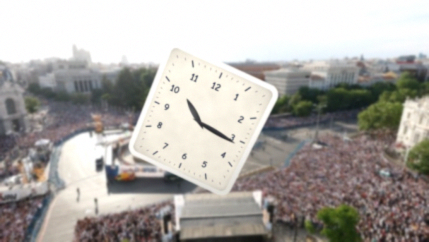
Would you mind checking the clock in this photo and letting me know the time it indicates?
10:16
